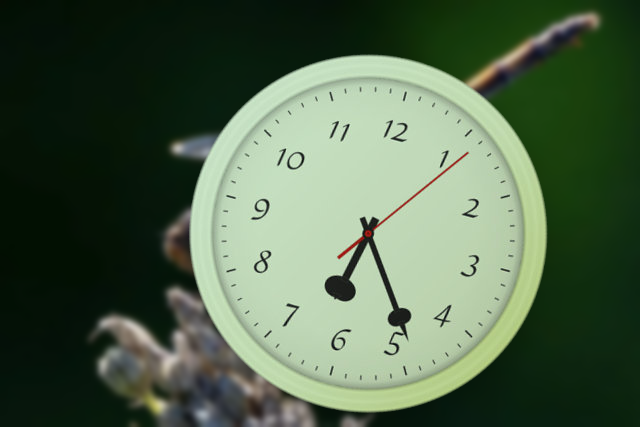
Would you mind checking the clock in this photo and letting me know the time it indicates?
6:24:06
